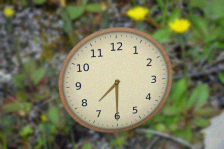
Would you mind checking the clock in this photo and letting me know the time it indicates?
7:30
